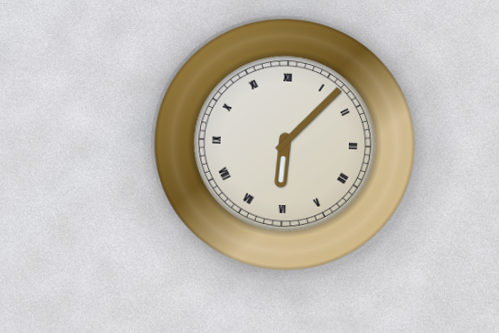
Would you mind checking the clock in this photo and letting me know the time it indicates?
6:07
